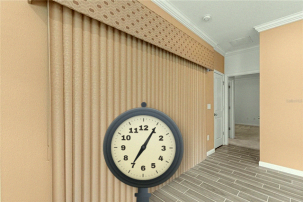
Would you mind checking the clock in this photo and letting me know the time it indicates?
7:05
